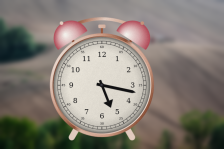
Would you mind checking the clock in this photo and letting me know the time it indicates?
5:17
